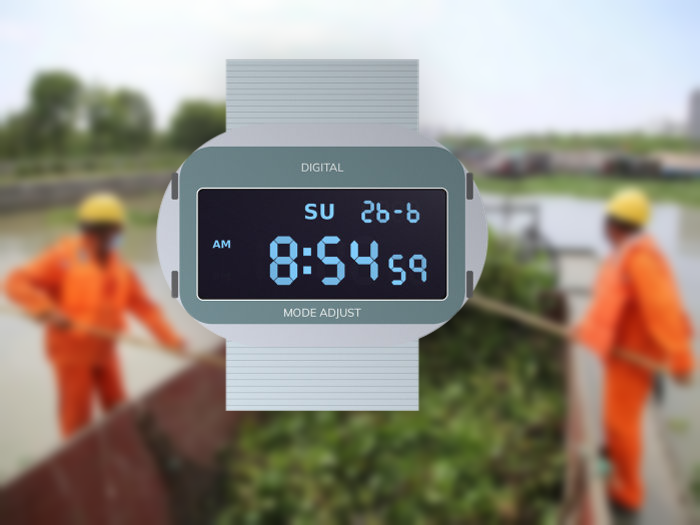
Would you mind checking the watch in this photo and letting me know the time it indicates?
8:54:59
